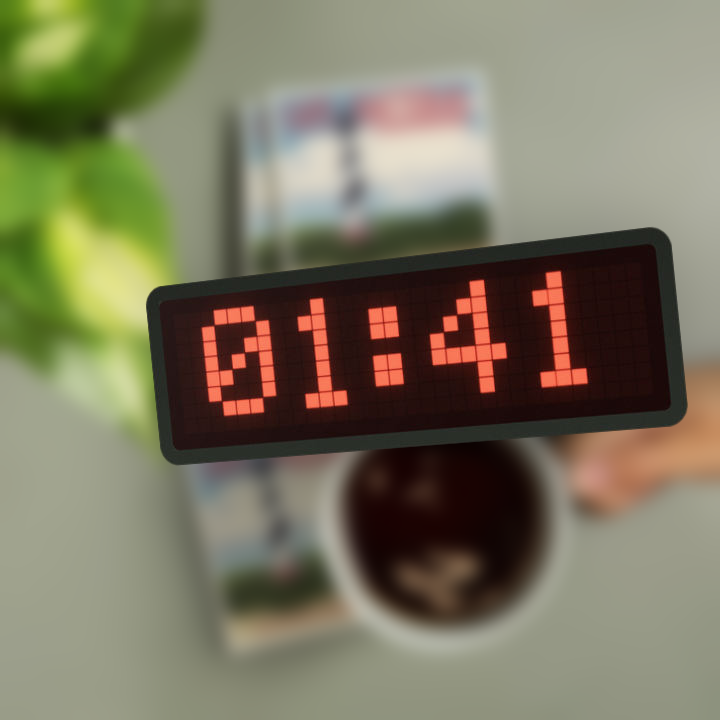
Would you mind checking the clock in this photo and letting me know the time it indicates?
1:41
